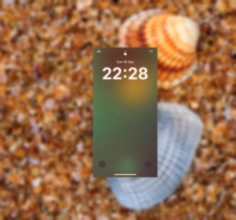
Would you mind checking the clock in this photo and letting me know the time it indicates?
22:28
